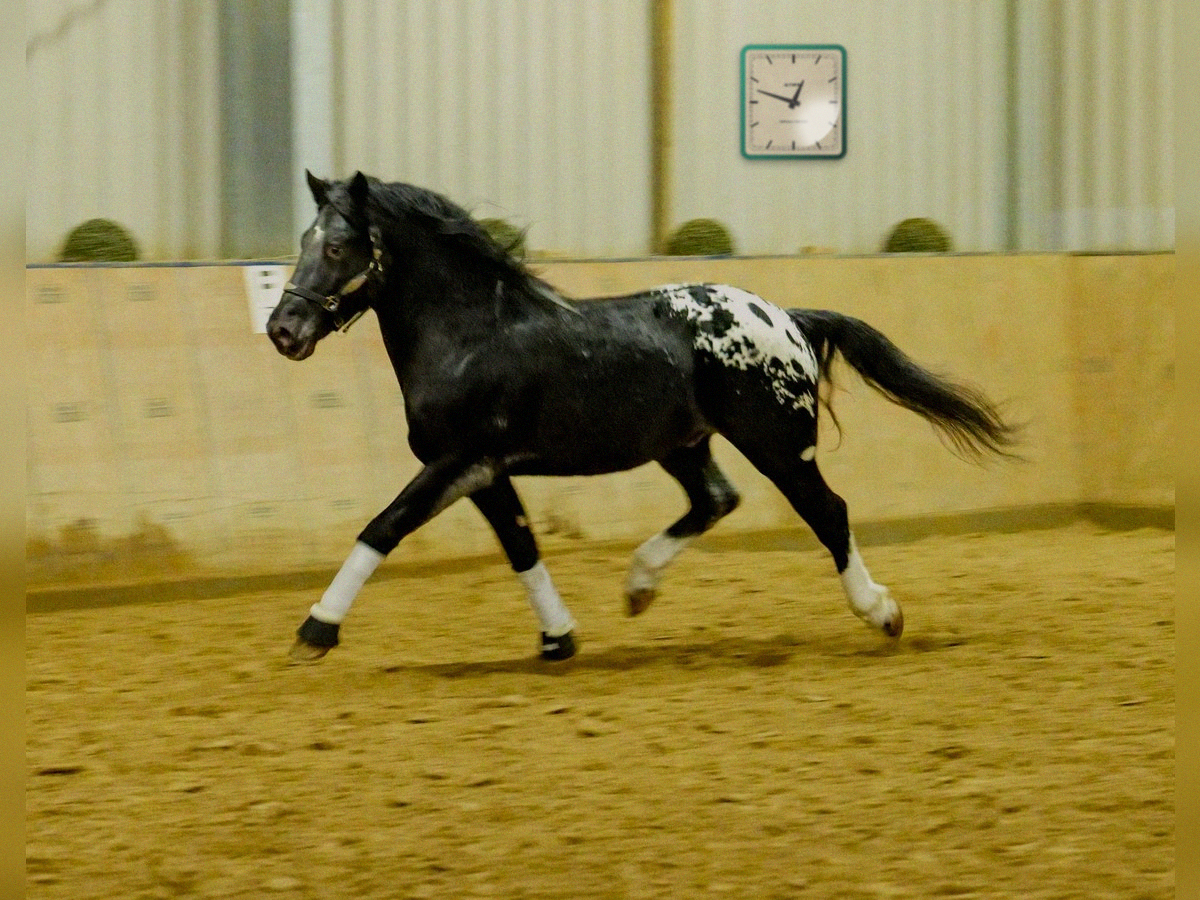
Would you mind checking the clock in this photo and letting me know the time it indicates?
12:48
